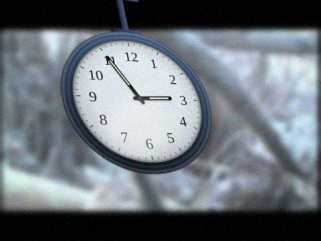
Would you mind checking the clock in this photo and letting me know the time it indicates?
2:55
